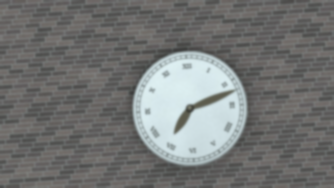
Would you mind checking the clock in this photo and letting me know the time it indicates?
7:12
